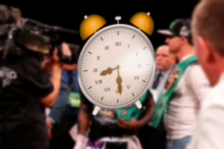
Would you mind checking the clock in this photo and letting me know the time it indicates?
8:29
